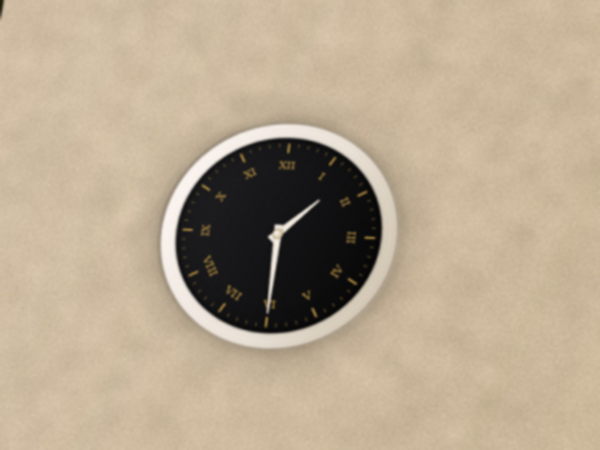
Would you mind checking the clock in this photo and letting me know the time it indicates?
1:30
